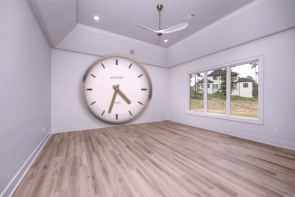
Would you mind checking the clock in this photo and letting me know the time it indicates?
4:33
